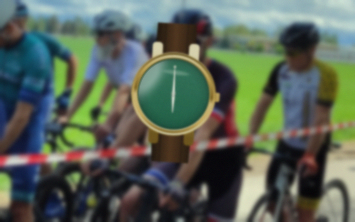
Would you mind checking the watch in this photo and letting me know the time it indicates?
6:00
